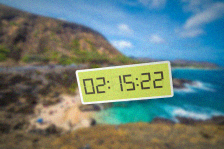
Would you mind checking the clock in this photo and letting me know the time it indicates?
2:15:22
